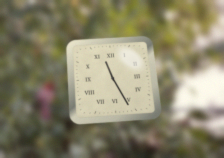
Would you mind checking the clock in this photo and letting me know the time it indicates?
11:26
